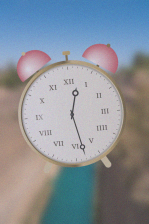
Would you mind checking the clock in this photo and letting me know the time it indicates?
12:28
